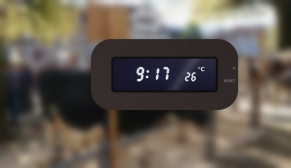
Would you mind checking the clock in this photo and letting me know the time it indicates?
9:17
